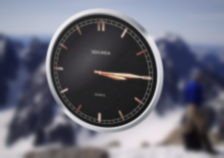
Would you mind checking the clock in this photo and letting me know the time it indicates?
3:15
